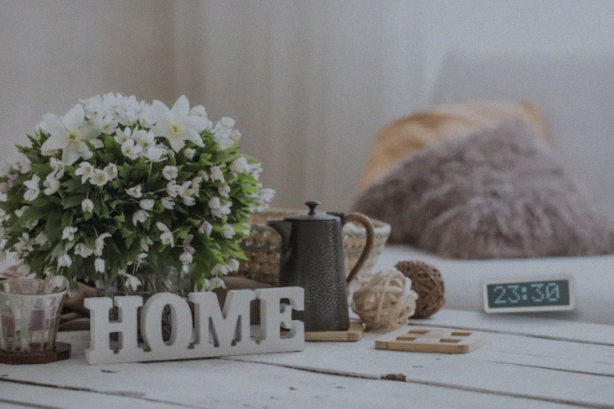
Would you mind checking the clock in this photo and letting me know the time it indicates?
23:30
